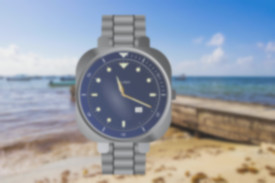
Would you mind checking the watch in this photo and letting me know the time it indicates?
11:19
